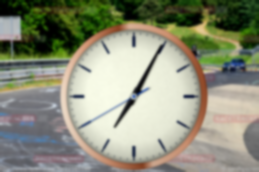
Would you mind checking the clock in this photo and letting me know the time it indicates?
7:04:40
